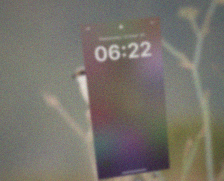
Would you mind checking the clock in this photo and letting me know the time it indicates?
6:22
